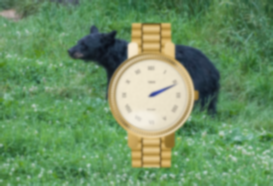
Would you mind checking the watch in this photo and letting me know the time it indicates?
2:11
